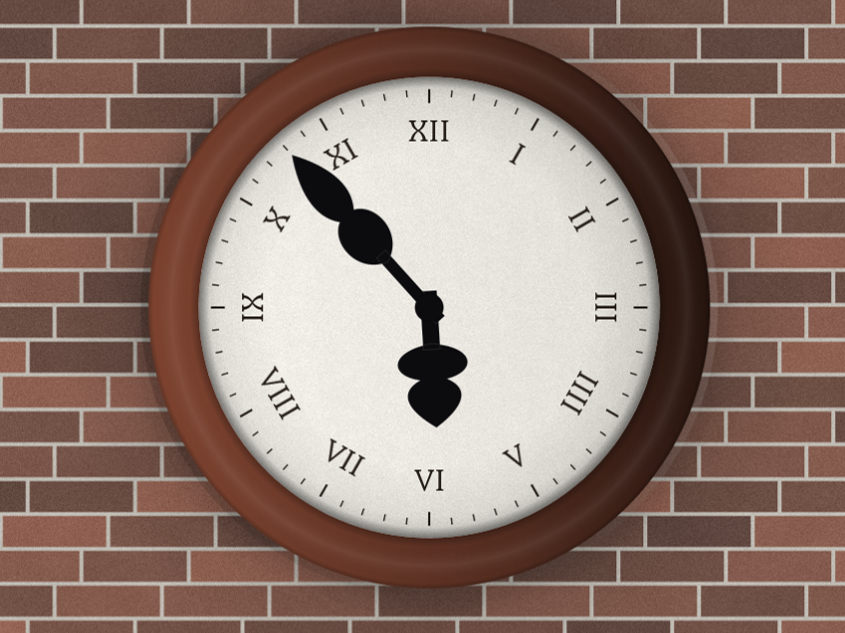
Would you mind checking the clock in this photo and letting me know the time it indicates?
5:53
